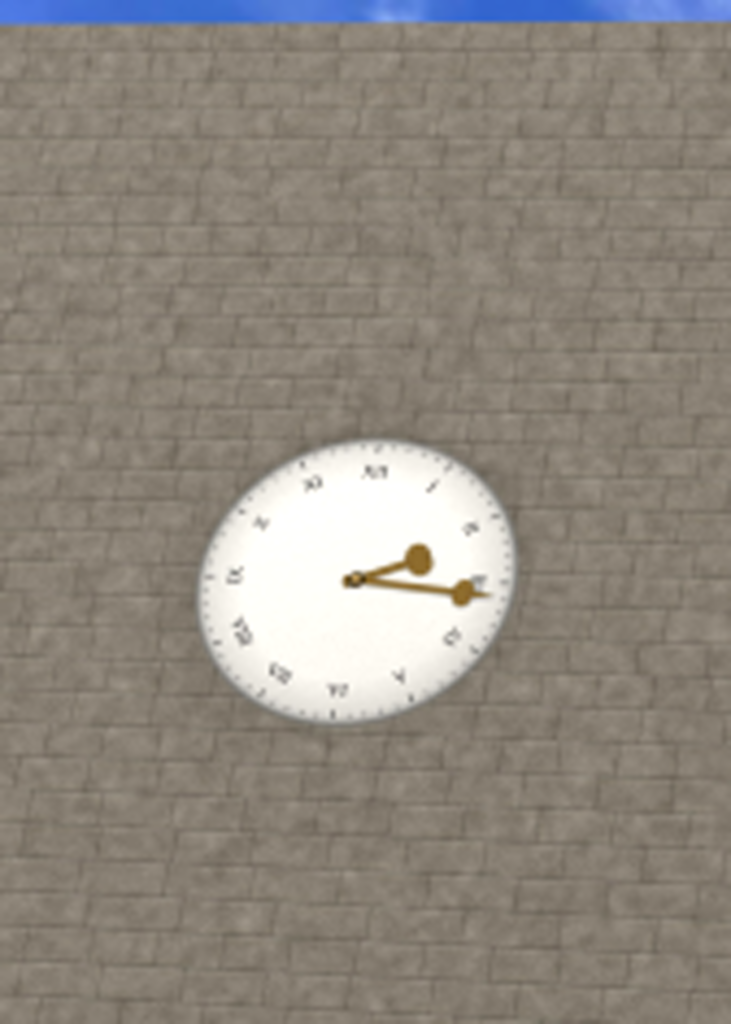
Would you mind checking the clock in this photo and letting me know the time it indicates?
2:16
